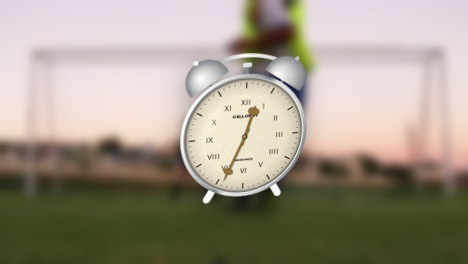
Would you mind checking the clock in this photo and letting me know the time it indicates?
12:34
